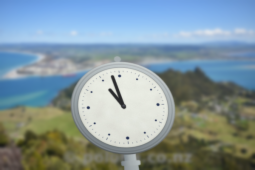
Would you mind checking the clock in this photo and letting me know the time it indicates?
10:58
